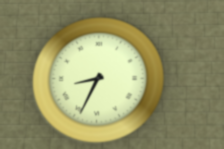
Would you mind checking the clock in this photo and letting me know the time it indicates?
8:34
